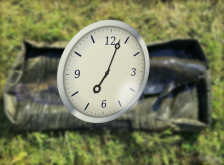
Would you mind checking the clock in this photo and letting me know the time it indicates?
7:03
